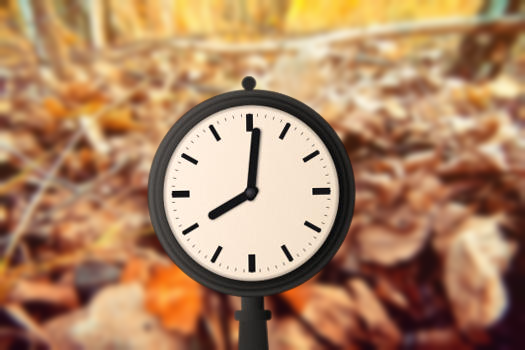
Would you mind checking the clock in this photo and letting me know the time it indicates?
8:01
